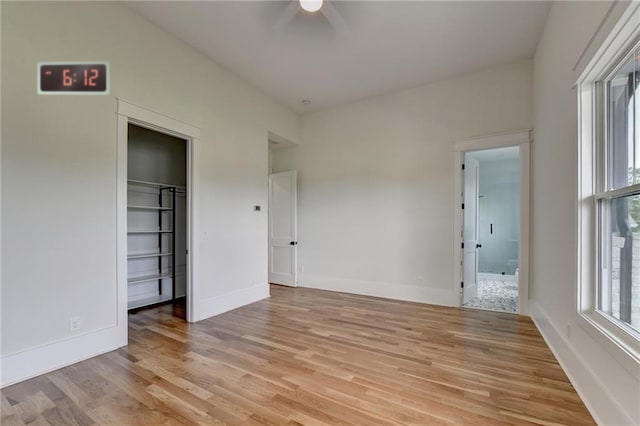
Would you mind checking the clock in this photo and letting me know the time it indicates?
6:12
